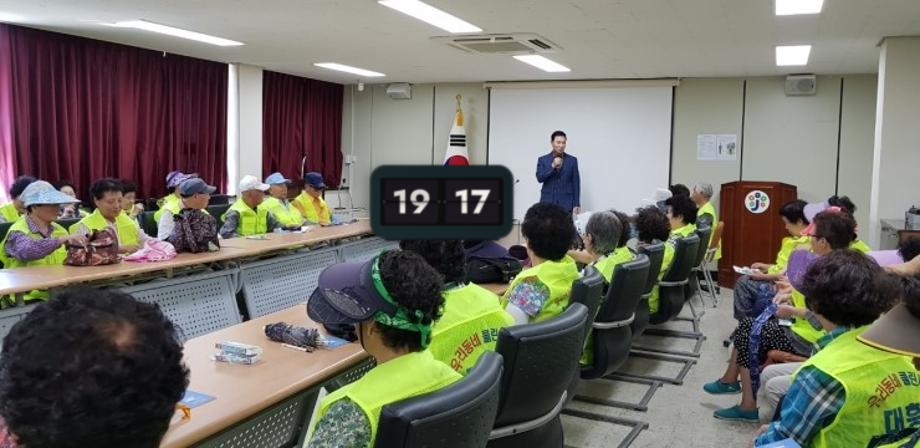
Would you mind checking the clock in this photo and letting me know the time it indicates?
19:17
